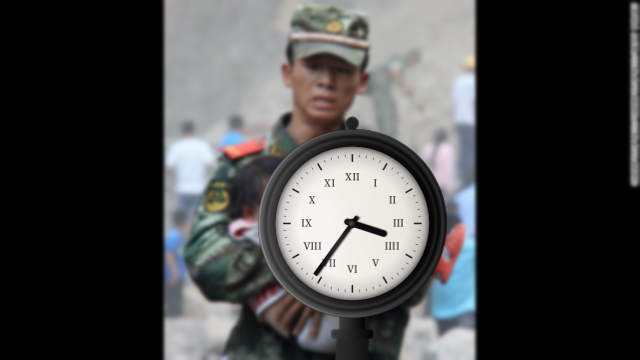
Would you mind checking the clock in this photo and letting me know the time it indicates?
3:36
